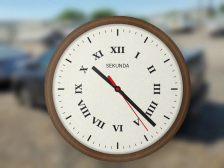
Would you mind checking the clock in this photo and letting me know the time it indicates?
10:22:24
